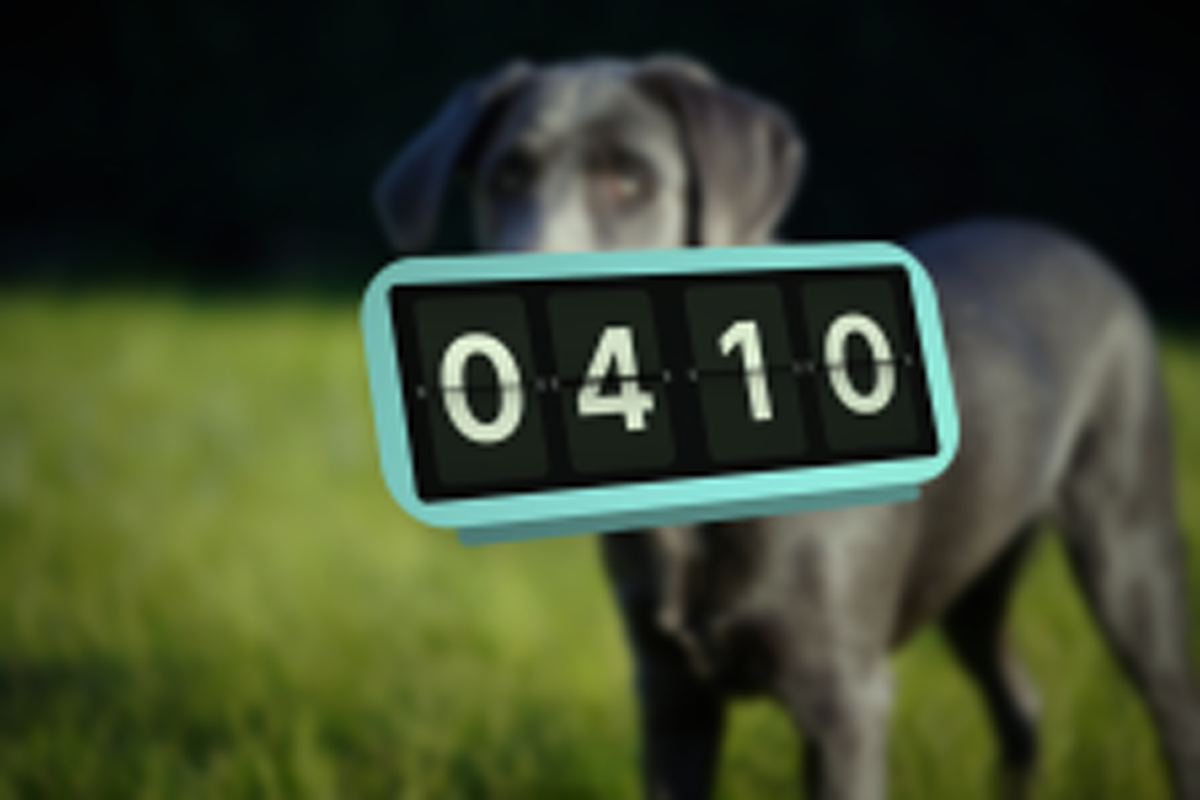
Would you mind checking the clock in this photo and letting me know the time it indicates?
4:10
